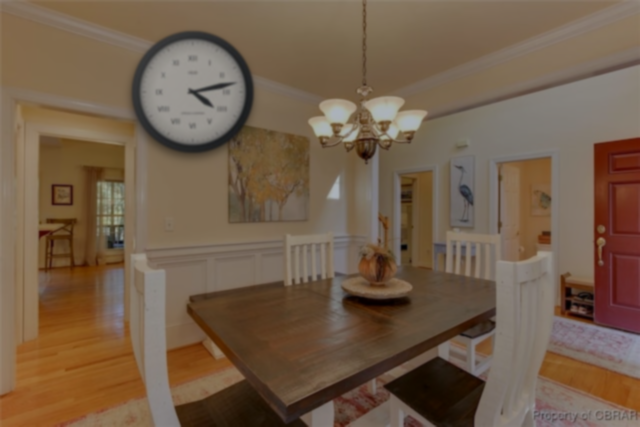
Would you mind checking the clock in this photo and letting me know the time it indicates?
4:13
